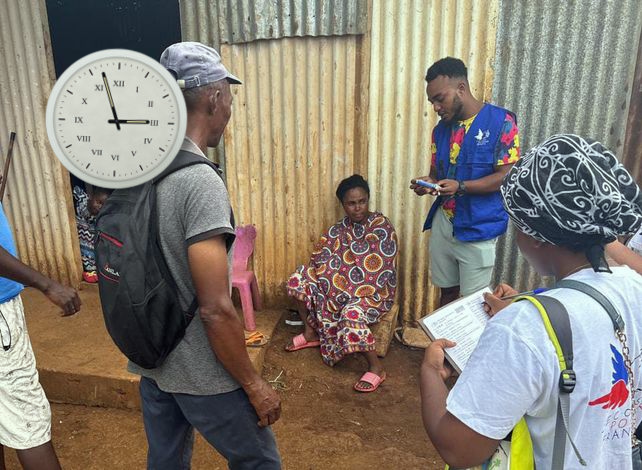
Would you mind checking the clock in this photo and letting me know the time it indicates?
2:57
